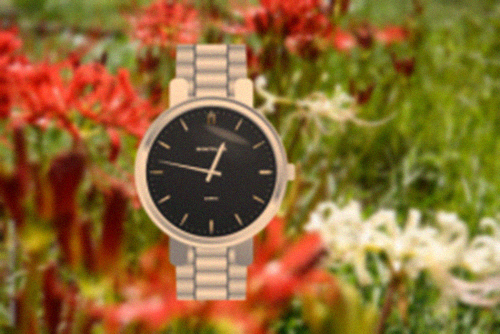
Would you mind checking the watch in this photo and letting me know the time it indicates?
12:47
